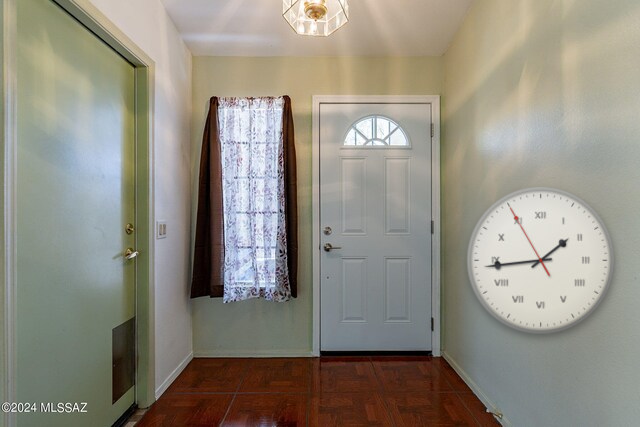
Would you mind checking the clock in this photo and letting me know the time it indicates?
1:43:55
